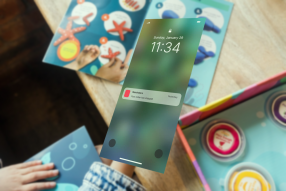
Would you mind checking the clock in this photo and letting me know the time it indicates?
11:34
